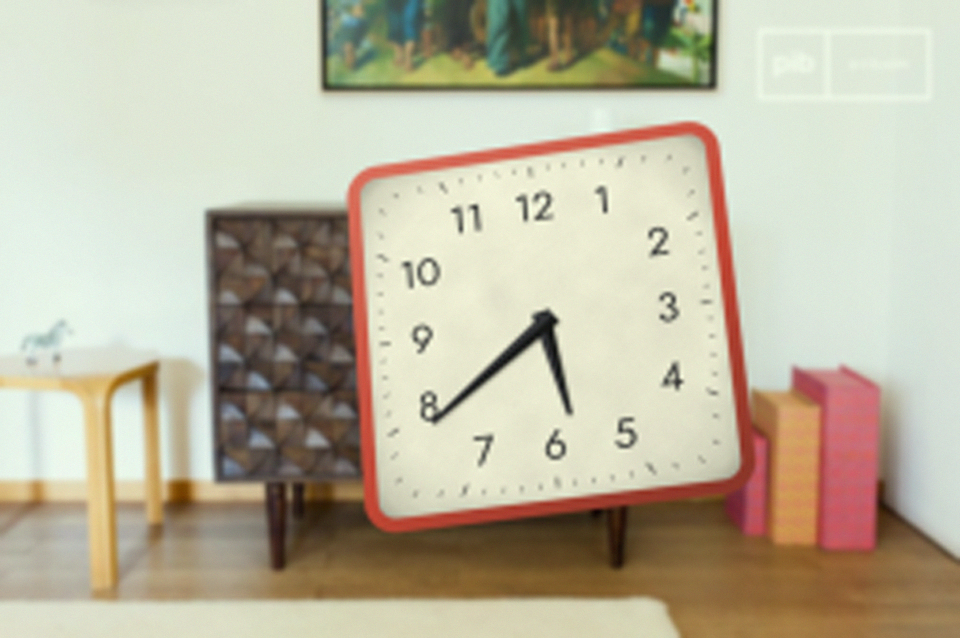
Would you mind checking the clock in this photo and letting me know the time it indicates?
5:39
